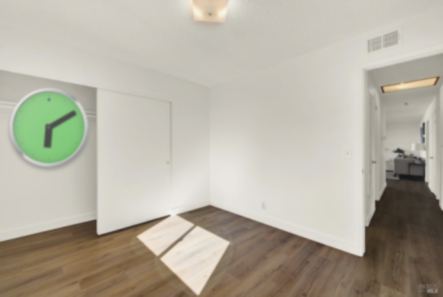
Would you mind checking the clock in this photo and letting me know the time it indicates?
6:10
